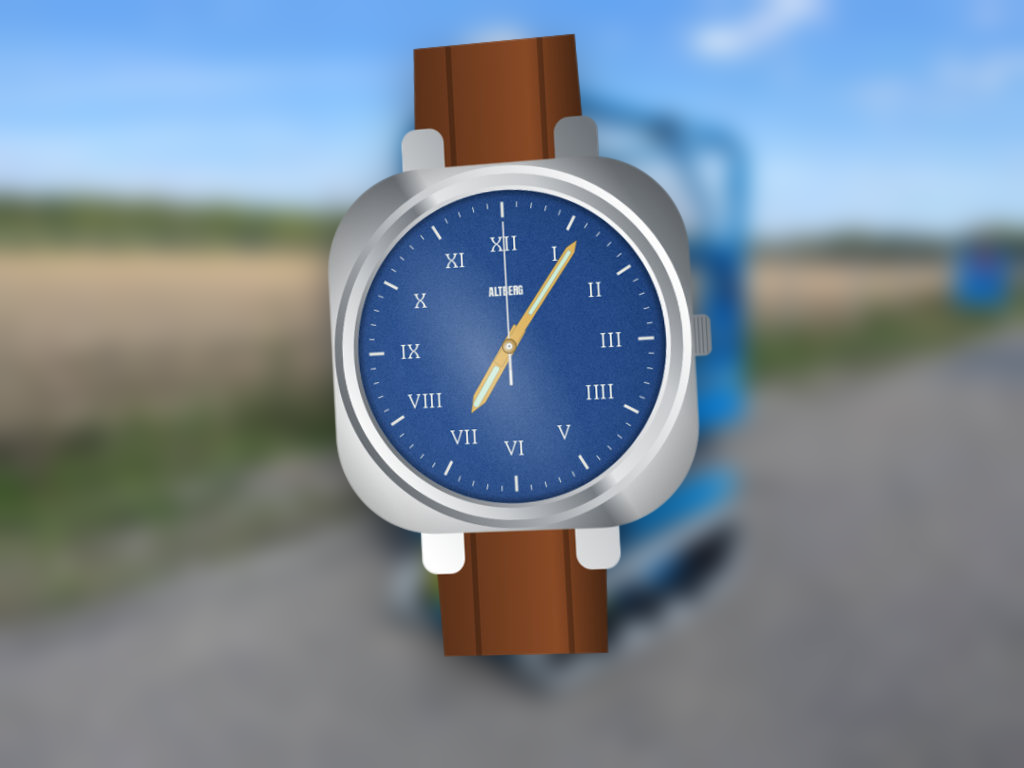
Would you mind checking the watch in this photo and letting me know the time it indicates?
7:06:00
